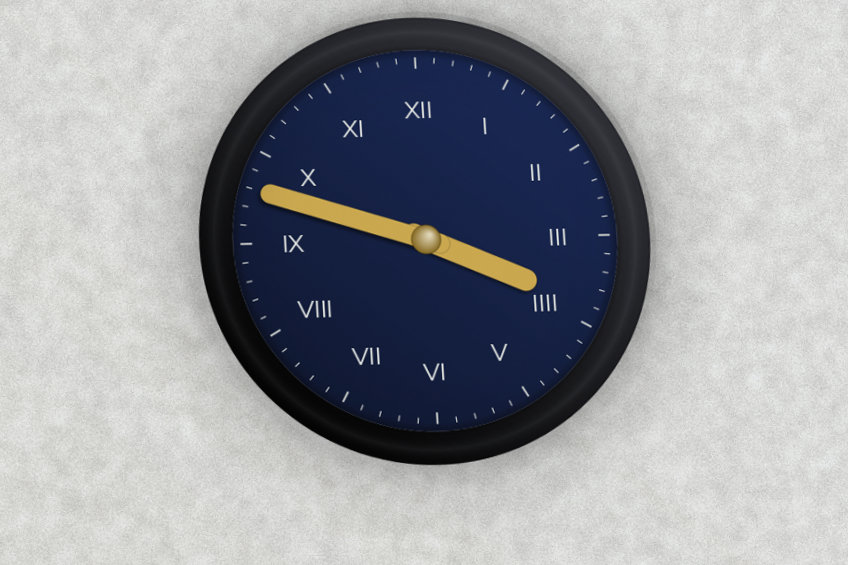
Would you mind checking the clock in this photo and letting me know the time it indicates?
3:48
